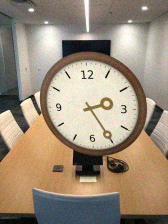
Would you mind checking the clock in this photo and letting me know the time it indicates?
2:25
